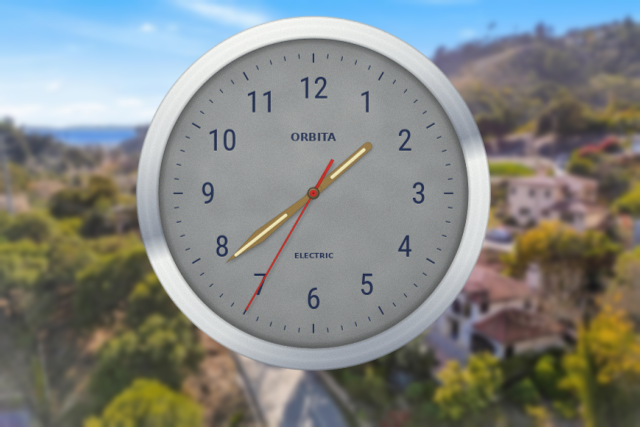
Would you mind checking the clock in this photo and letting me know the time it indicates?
1:38:35
